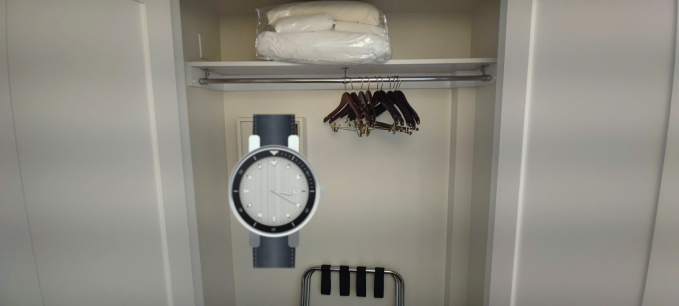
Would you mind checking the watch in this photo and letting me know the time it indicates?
3:20
